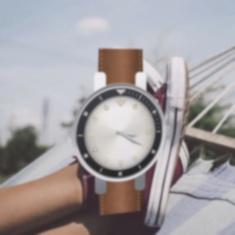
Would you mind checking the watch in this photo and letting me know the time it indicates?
3:20
